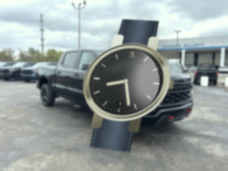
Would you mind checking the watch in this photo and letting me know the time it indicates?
8:27
